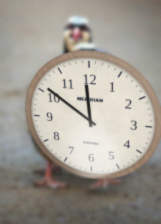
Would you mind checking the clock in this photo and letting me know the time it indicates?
11:51
